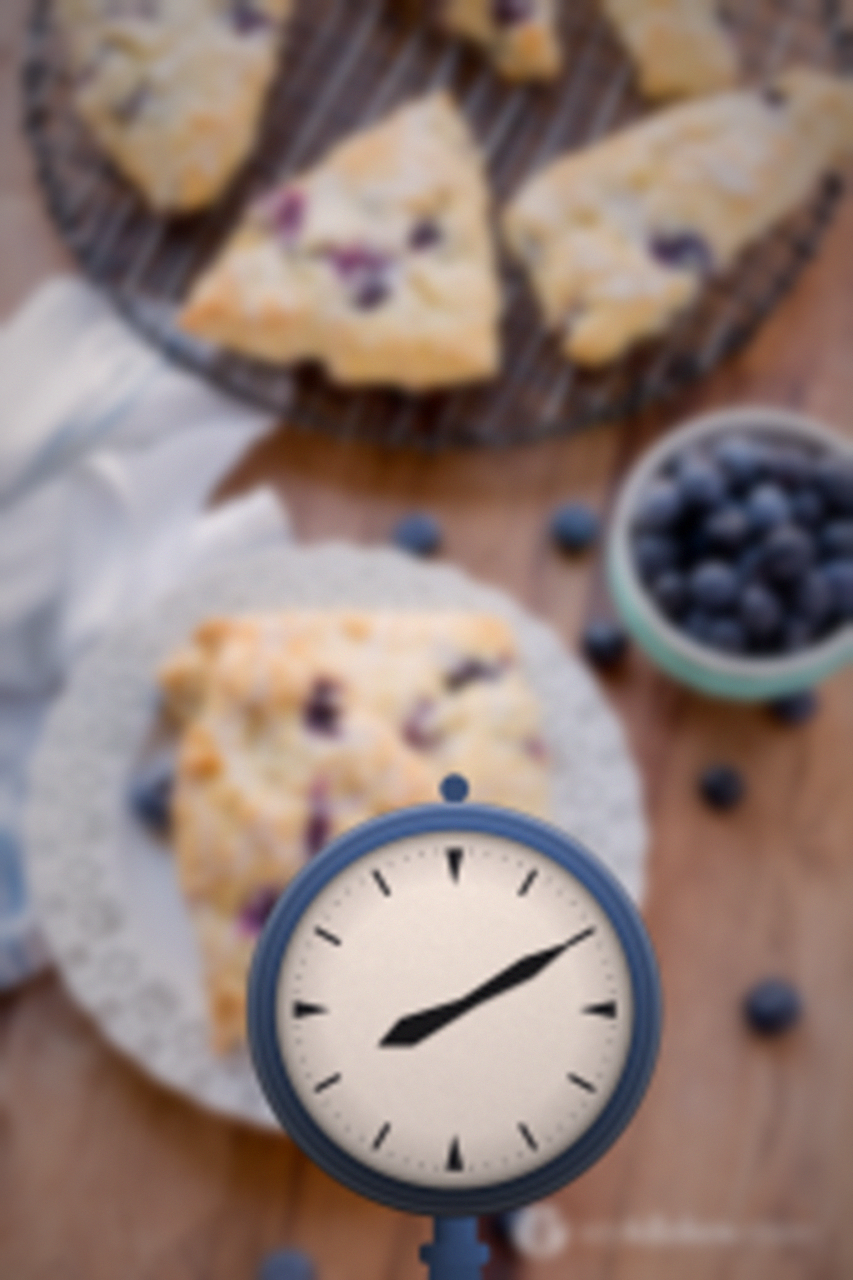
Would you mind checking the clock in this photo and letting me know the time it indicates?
8:10
